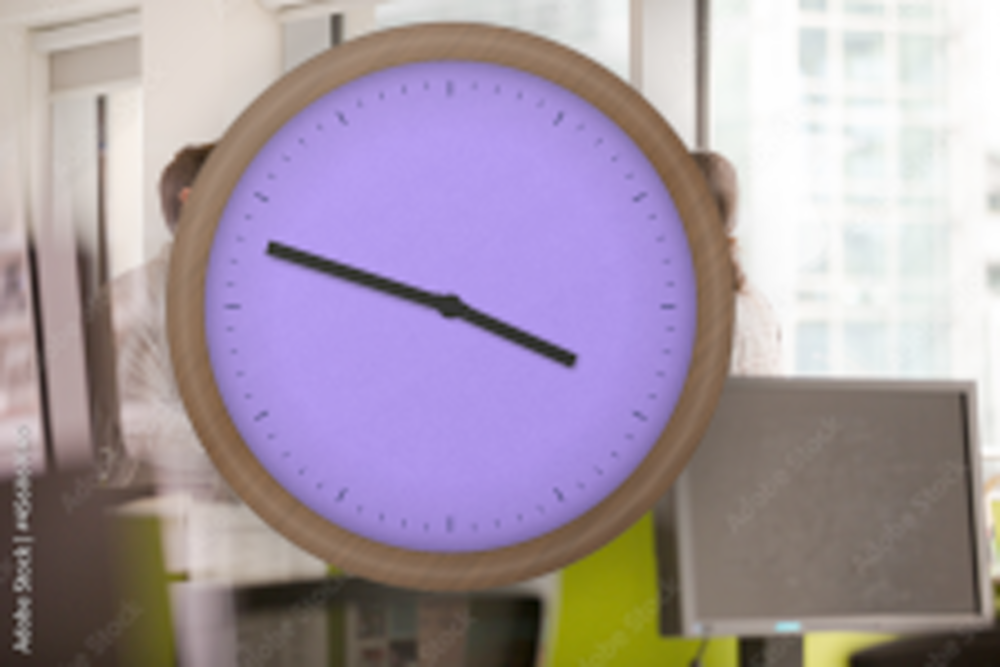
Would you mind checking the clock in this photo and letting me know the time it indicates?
3:48
